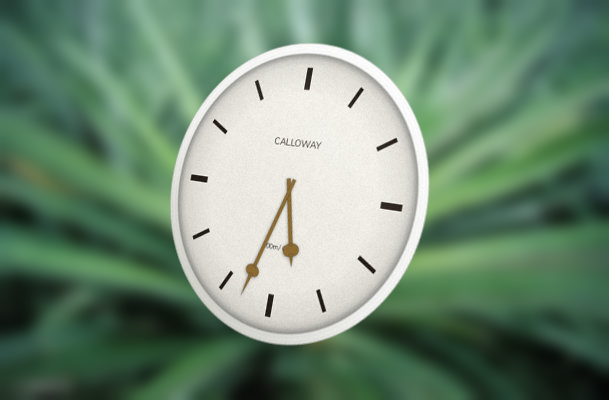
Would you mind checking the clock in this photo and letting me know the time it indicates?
5:33
